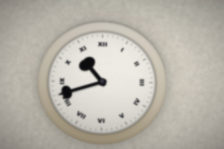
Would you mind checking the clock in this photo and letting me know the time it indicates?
10:42
